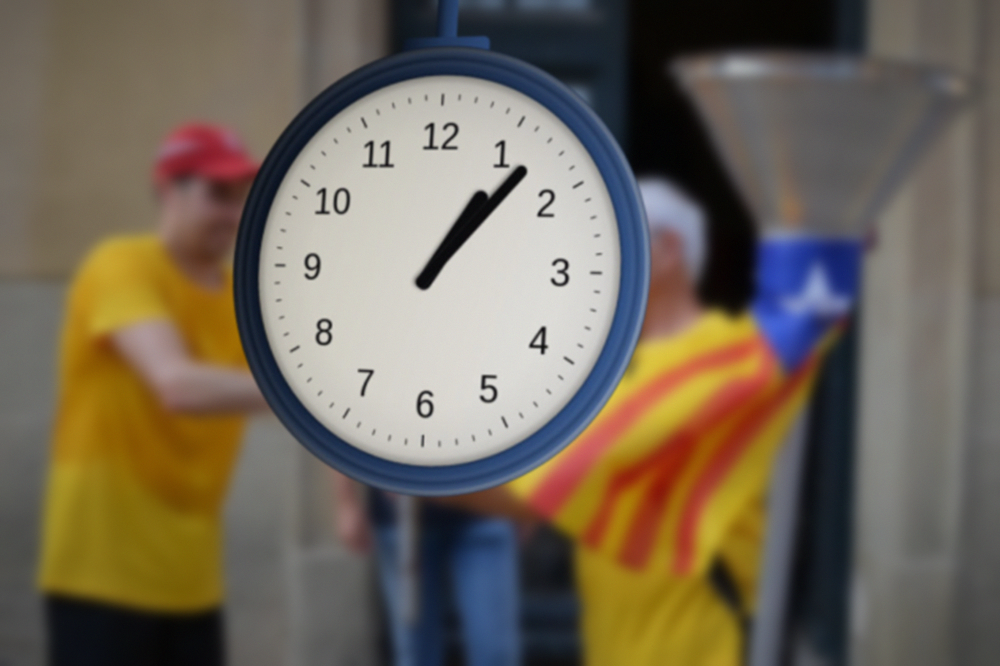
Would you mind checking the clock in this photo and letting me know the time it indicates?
1:07
